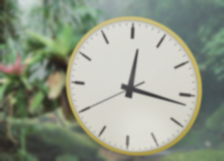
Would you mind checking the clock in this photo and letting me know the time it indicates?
12:16:40
